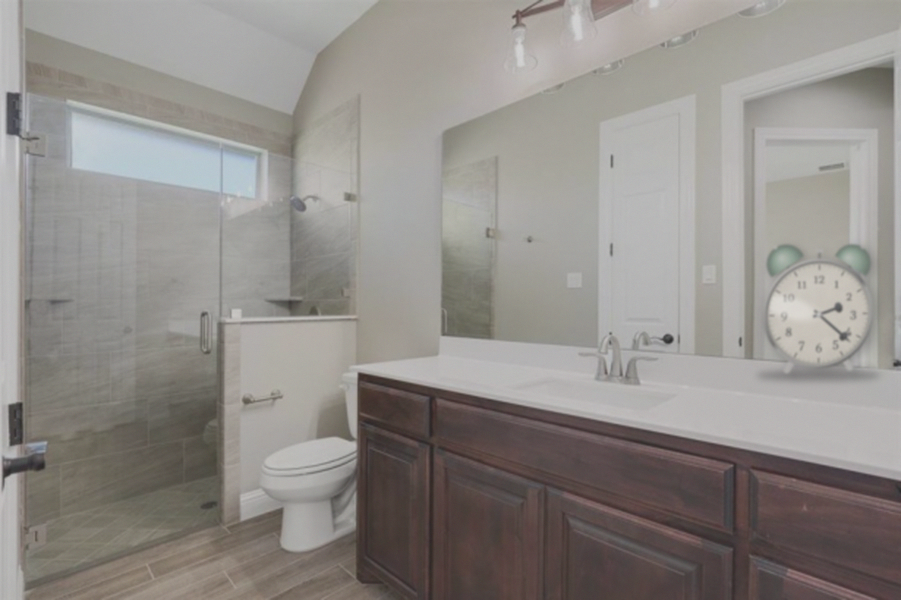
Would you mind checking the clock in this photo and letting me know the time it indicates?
2:22
